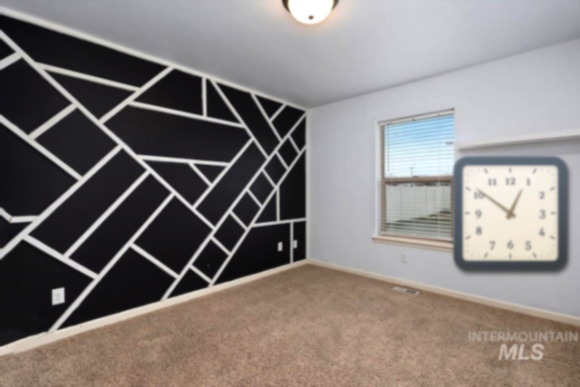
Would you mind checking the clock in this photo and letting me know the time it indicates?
12:51
